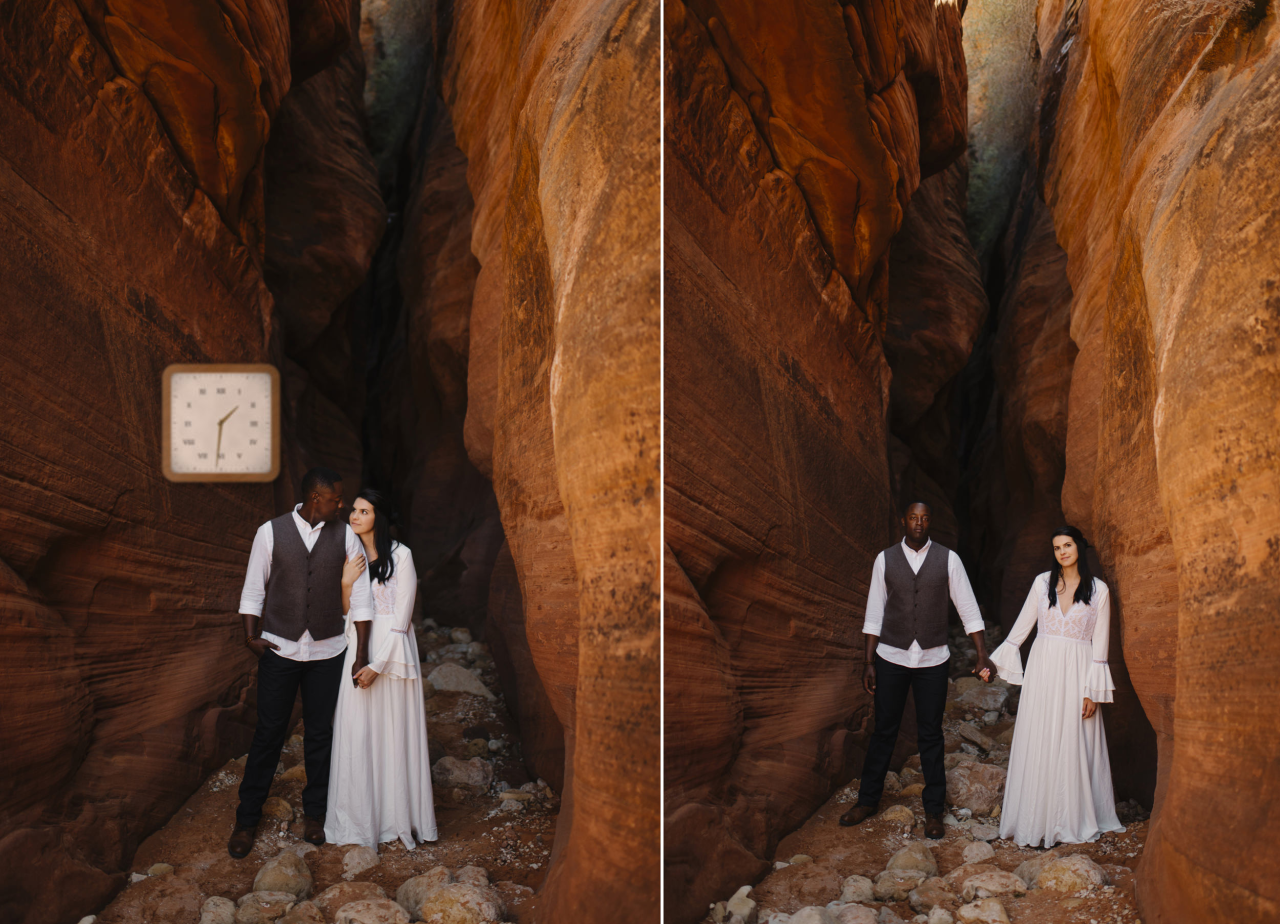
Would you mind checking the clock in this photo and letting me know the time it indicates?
1:31
